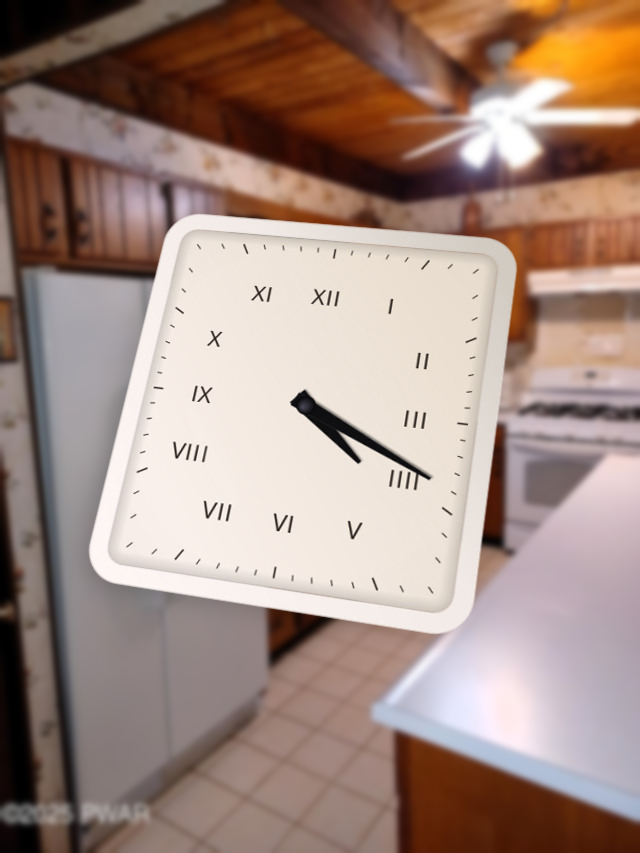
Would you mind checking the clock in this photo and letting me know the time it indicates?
4:19
